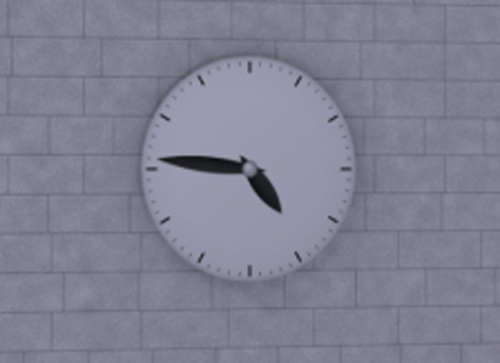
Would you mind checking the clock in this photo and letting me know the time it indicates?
4:46
